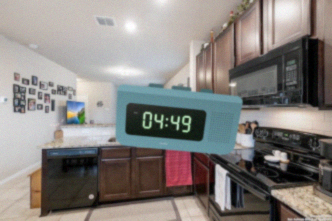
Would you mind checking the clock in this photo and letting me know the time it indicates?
4:49
